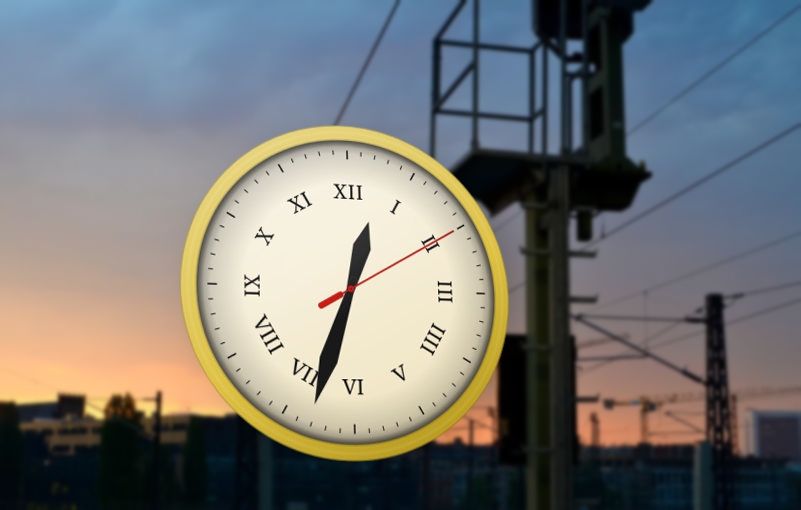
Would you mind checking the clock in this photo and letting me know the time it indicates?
12:33:10
